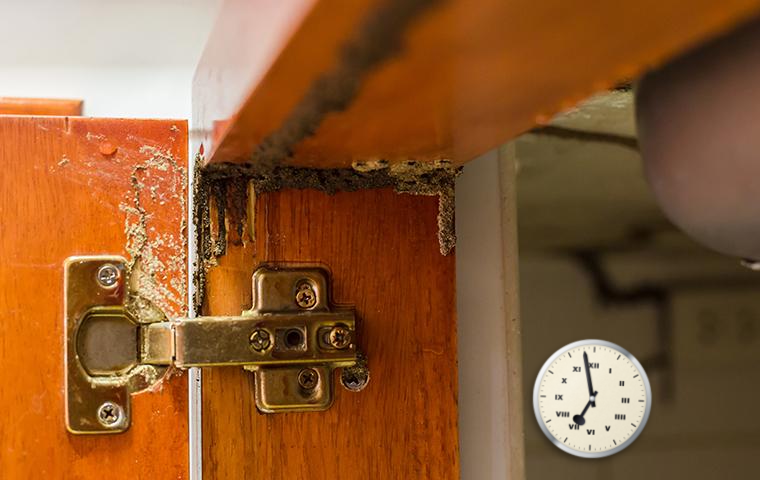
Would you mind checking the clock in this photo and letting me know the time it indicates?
6:58
